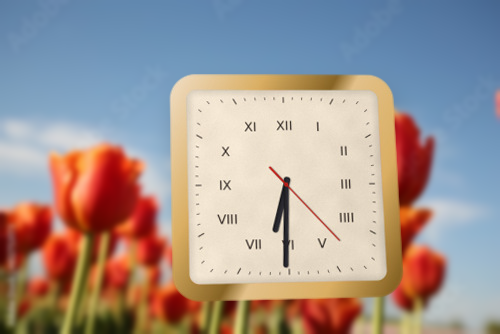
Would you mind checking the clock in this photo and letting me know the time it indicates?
6:30:23
